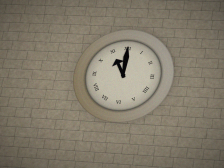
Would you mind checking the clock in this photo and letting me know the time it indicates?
11:00
